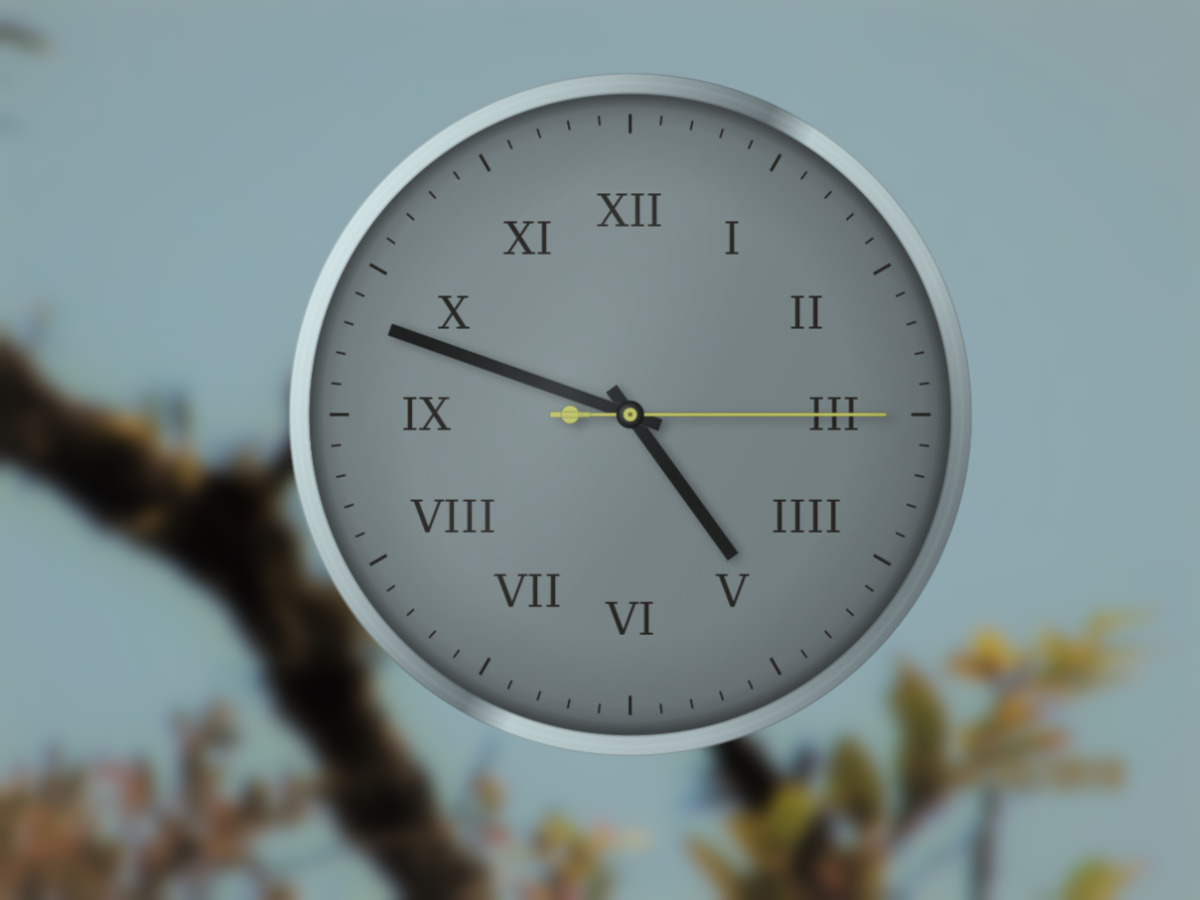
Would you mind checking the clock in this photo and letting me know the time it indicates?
4:48:15
